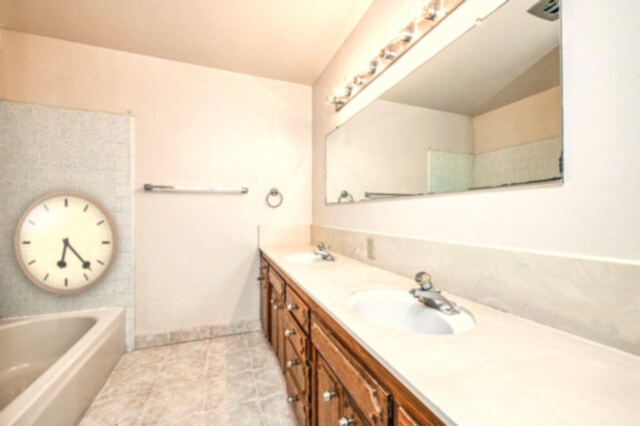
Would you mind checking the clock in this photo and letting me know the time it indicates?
6:23
